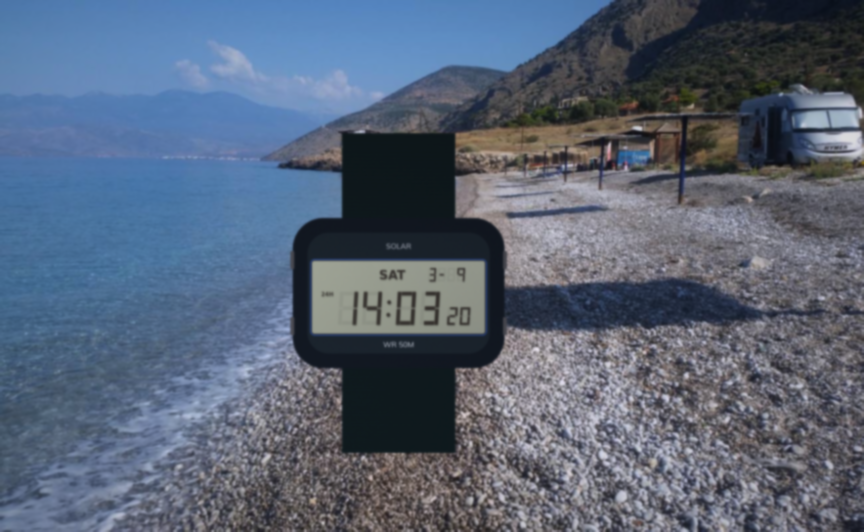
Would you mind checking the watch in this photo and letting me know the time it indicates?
14:03:20
